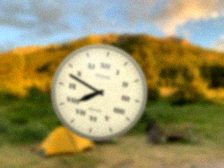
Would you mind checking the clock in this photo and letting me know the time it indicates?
7:48
